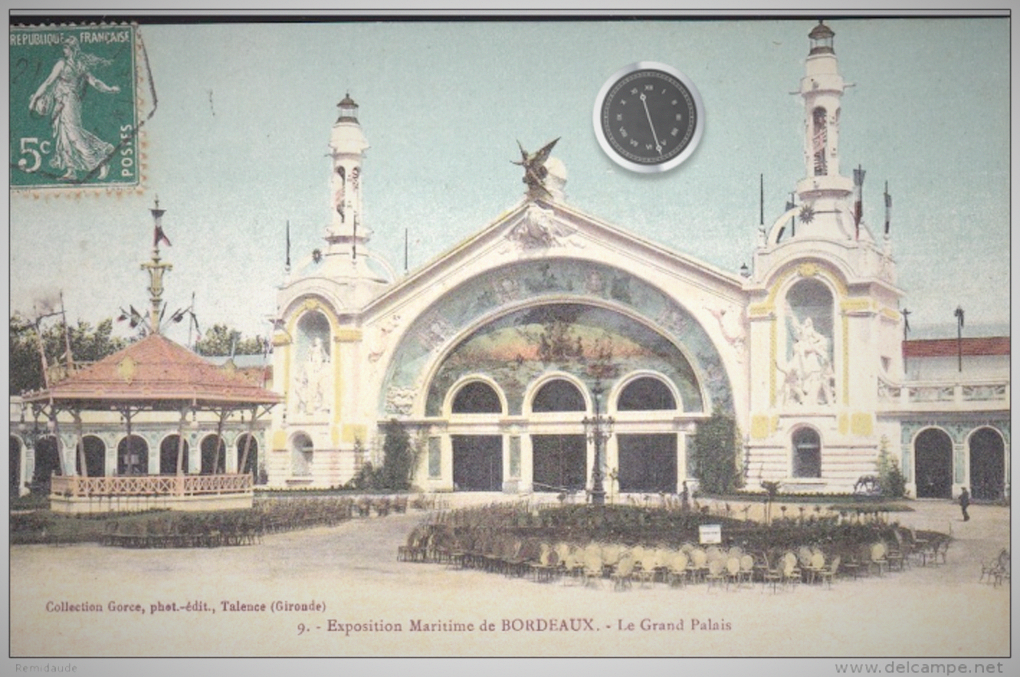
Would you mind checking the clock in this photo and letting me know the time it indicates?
11:27
